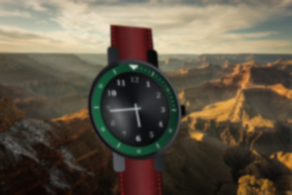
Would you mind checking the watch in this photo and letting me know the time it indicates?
5:44
